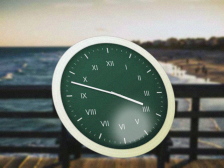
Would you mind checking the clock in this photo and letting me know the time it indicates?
3:48
